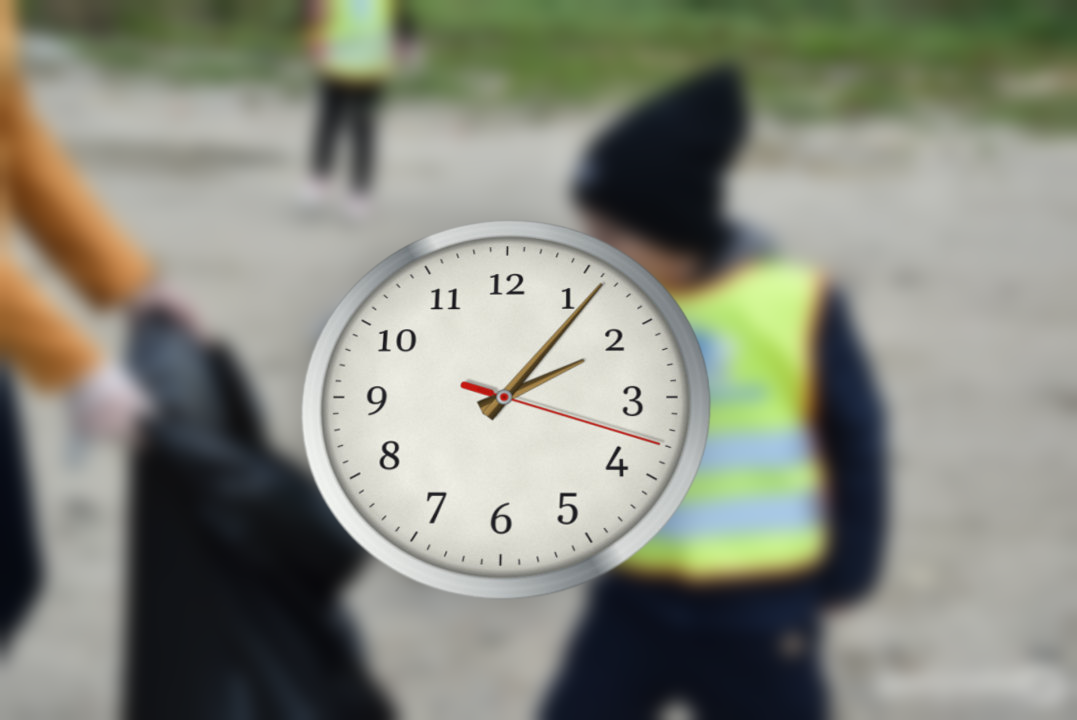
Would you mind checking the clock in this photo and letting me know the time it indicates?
2:06:18
